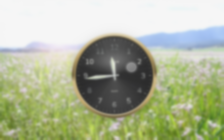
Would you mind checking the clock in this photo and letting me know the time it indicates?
11:44
